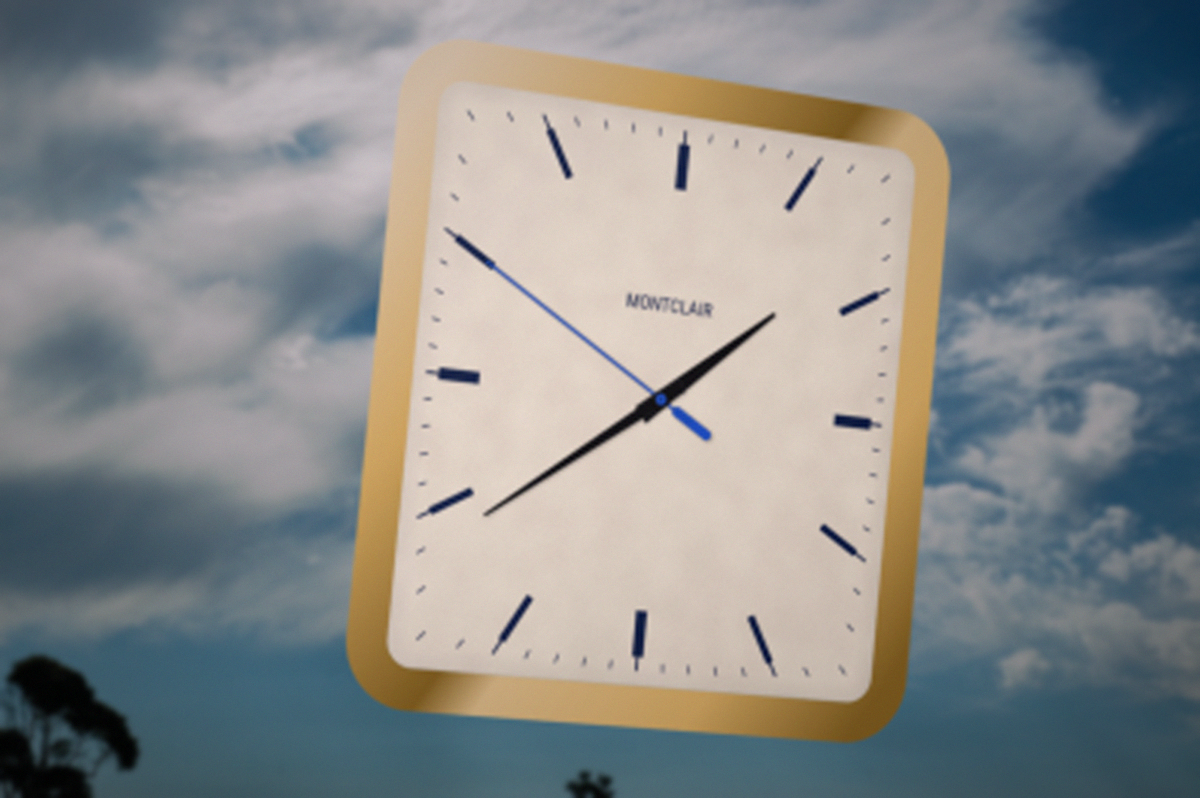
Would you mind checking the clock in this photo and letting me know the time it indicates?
1:38:50
